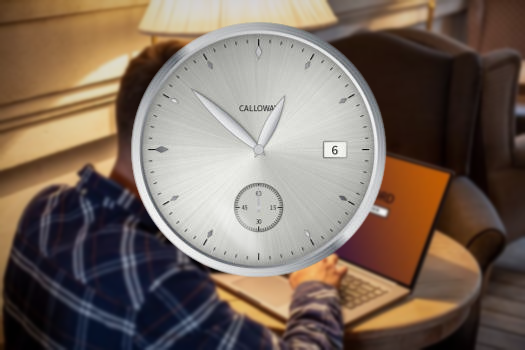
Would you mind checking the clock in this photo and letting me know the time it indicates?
12:52
